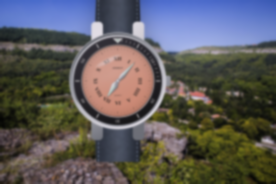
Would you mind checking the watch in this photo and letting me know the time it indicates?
7:07
